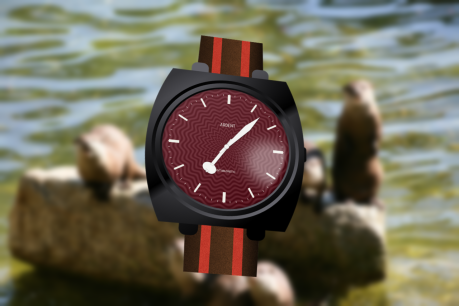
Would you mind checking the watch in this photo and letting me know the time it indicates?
7:07
